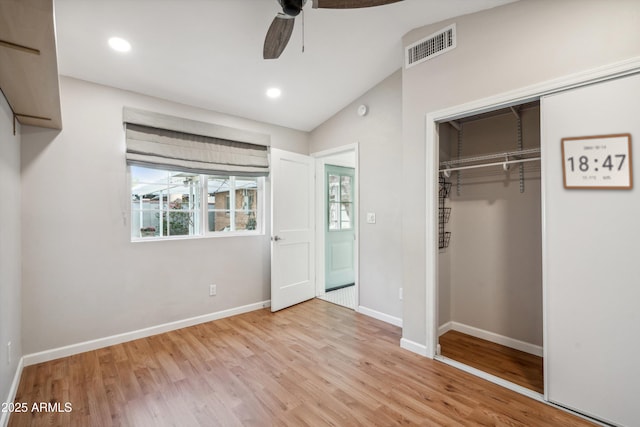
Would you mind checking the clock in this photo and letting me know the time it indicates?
18:47
